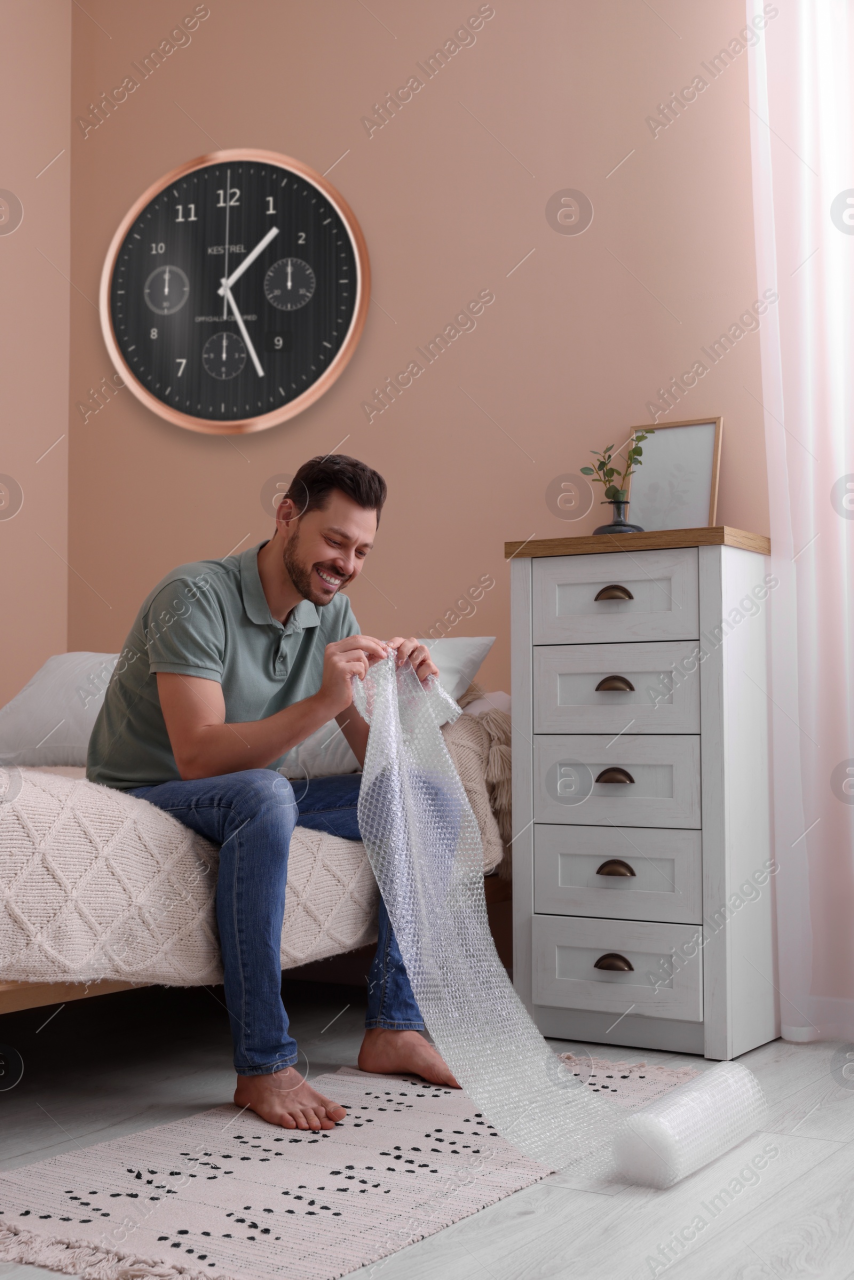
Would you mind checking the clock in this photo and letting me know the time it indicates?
1:26
